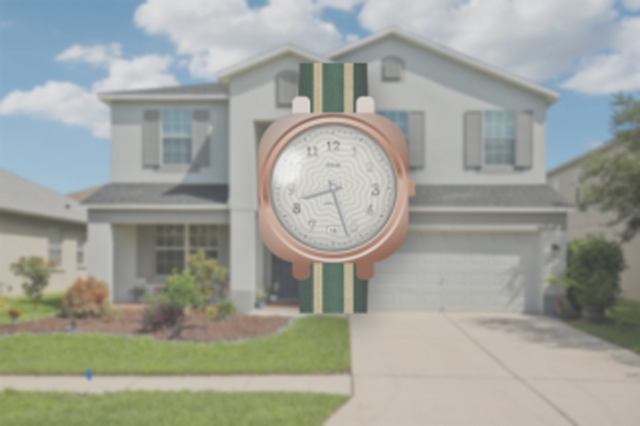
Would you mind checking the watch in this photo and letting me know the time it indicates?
8:27
